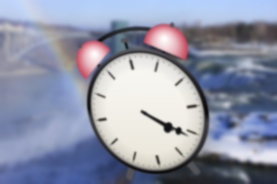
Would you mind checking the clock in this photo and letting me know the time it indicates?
4:21
